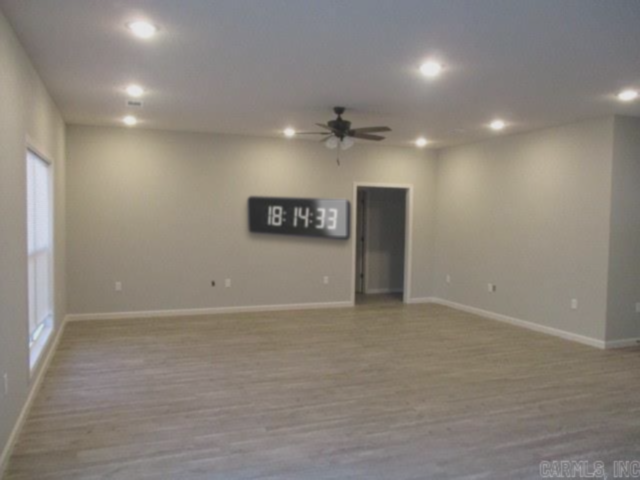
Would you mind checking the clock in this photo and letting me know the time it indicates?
18:14:33
